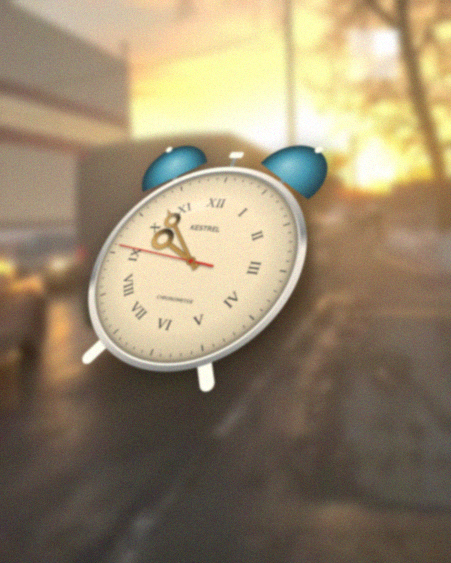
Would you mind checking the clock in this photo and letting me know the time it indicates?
9:52:46
